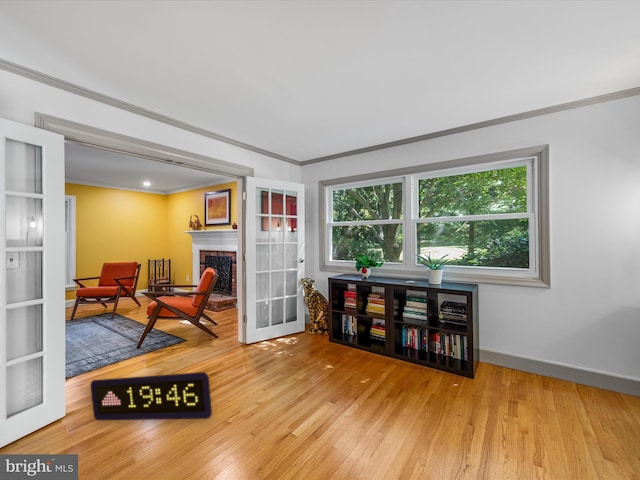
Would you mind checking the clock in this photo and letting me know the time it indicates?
19:46
